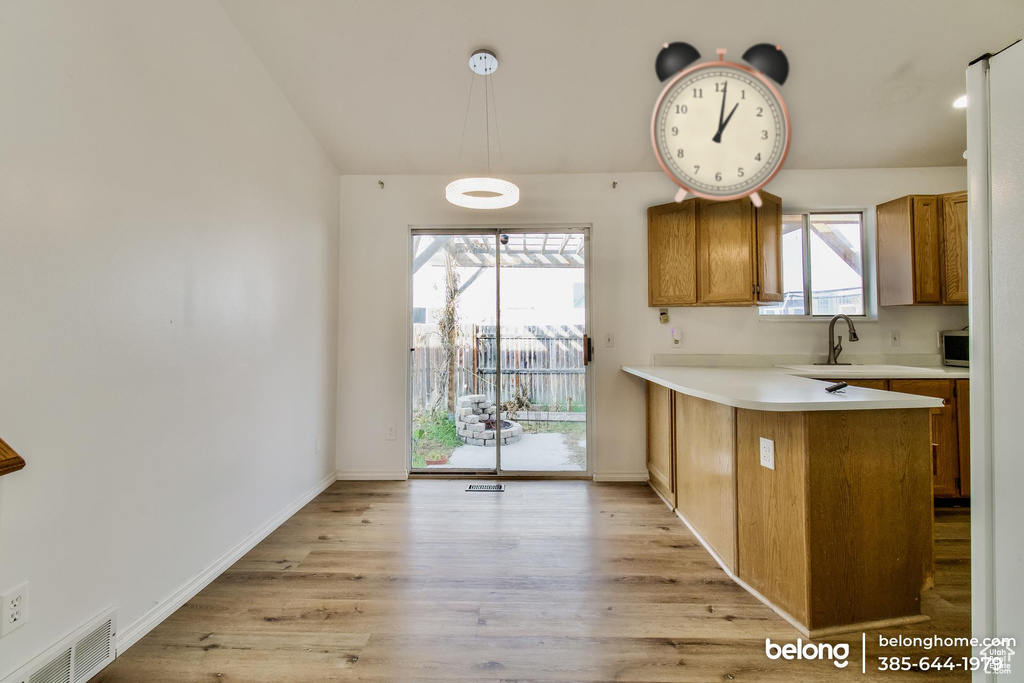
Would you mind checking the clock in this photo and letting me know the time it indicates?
1:01
